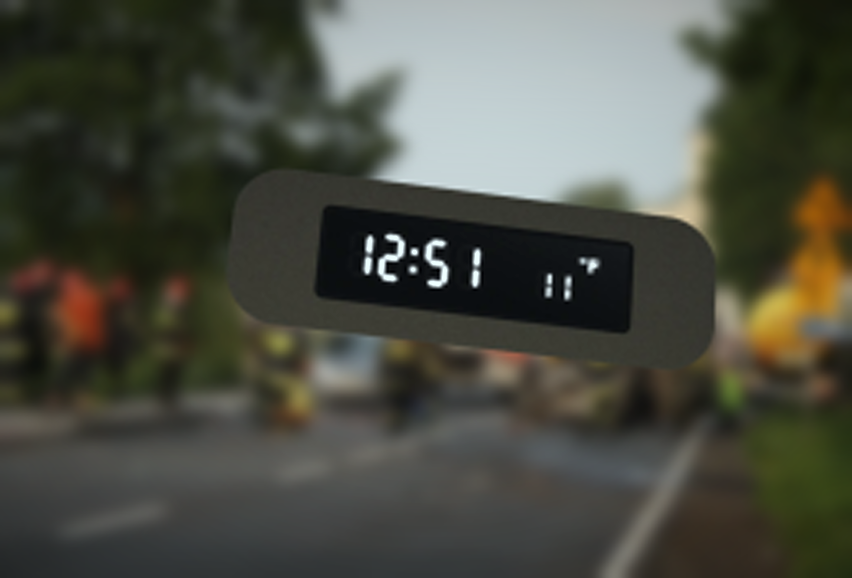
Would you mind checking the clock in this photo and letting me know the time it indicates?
12:51
